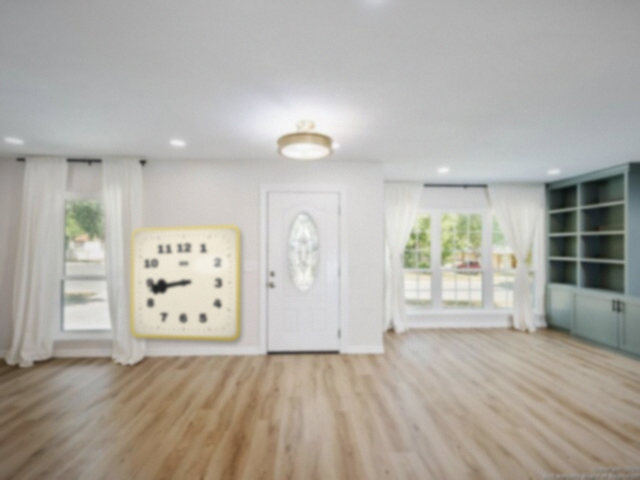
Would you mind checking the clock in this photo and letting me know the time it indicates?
8:43
